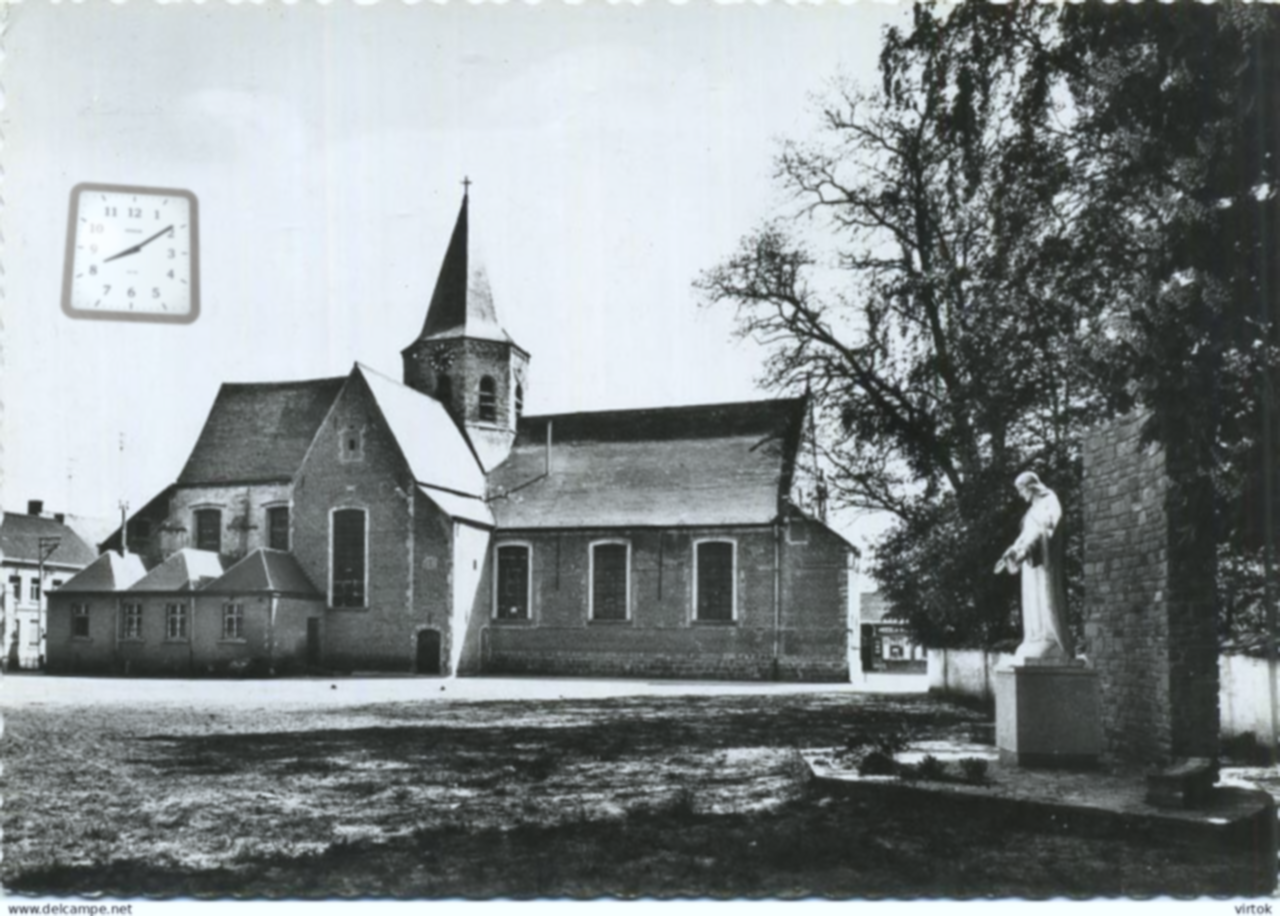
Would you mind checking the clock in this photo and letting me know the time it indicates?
8:09
